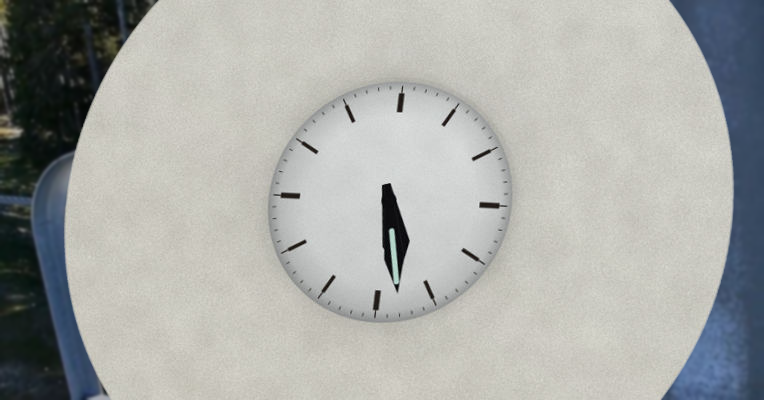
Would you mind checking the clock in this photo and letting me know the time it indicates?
5:28
